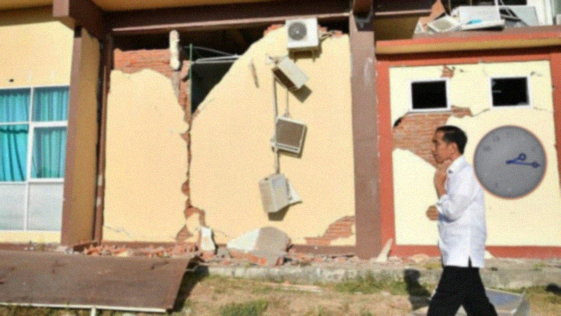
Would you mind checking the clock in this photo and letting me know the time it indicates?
2:16
